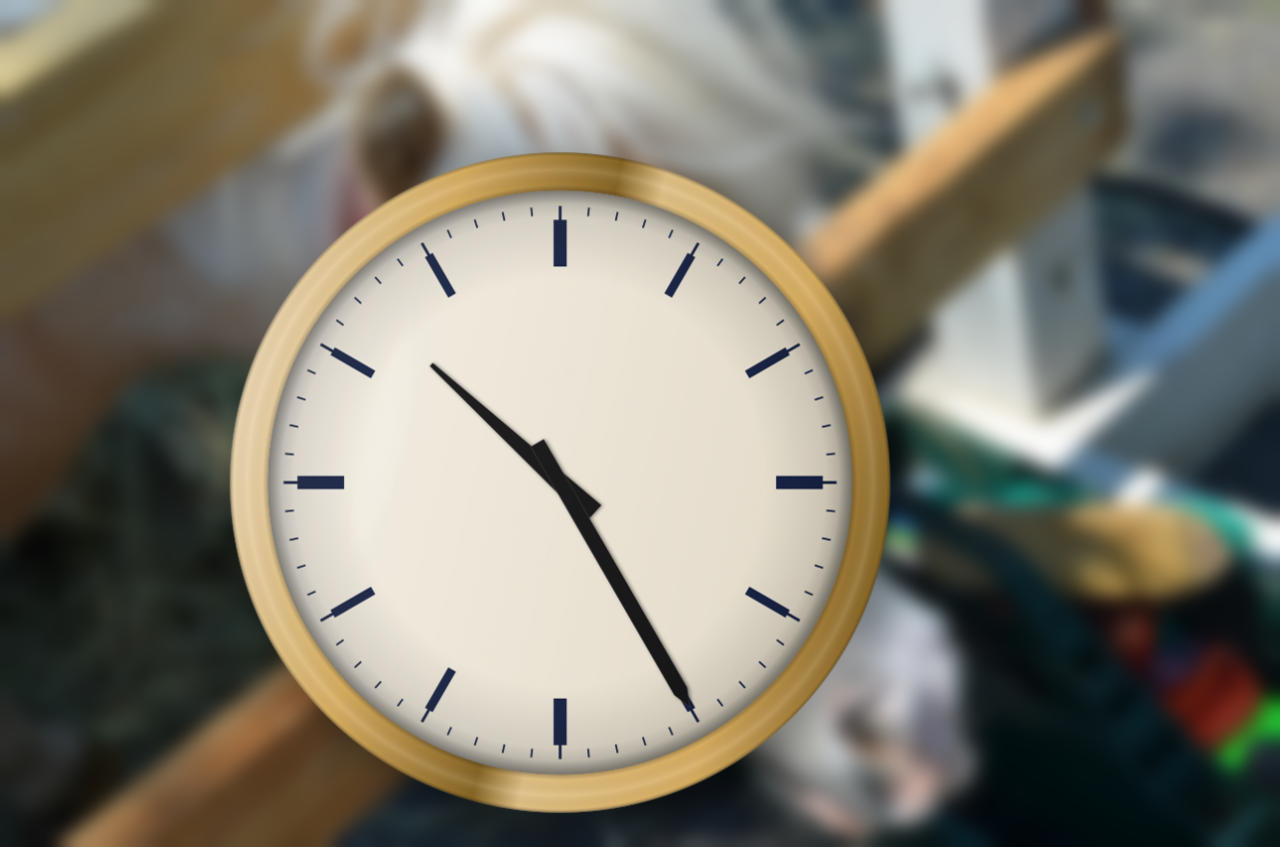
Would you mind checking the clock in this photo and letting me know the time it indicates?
10:25
